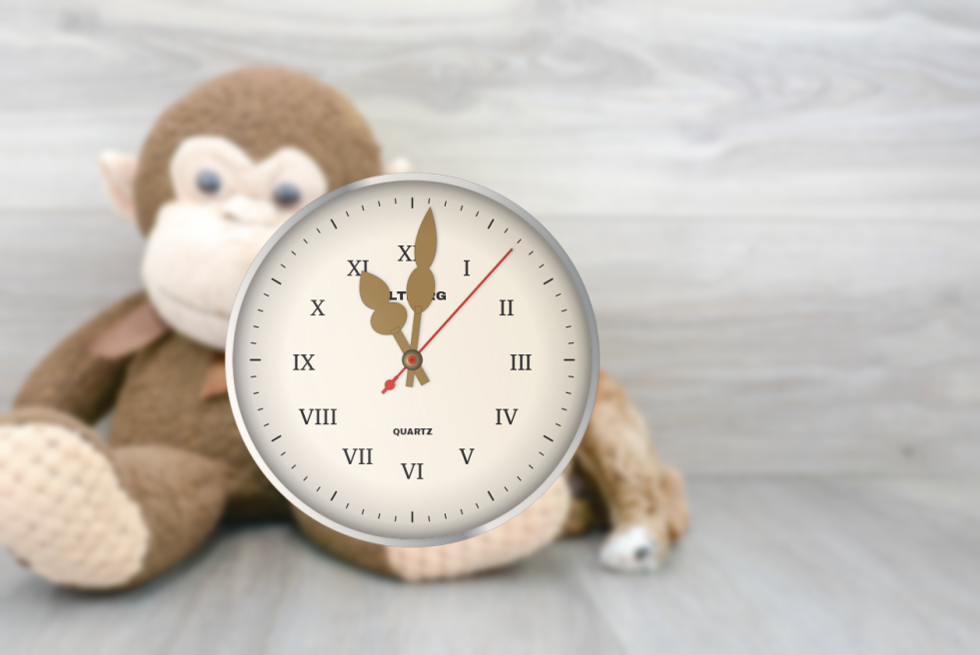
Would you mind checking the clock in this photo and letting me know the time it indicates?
11:01:07
